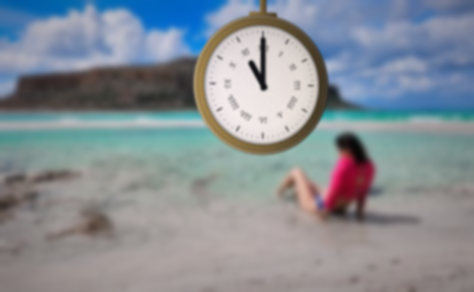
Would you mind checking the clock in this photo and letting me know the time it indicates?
11:00
